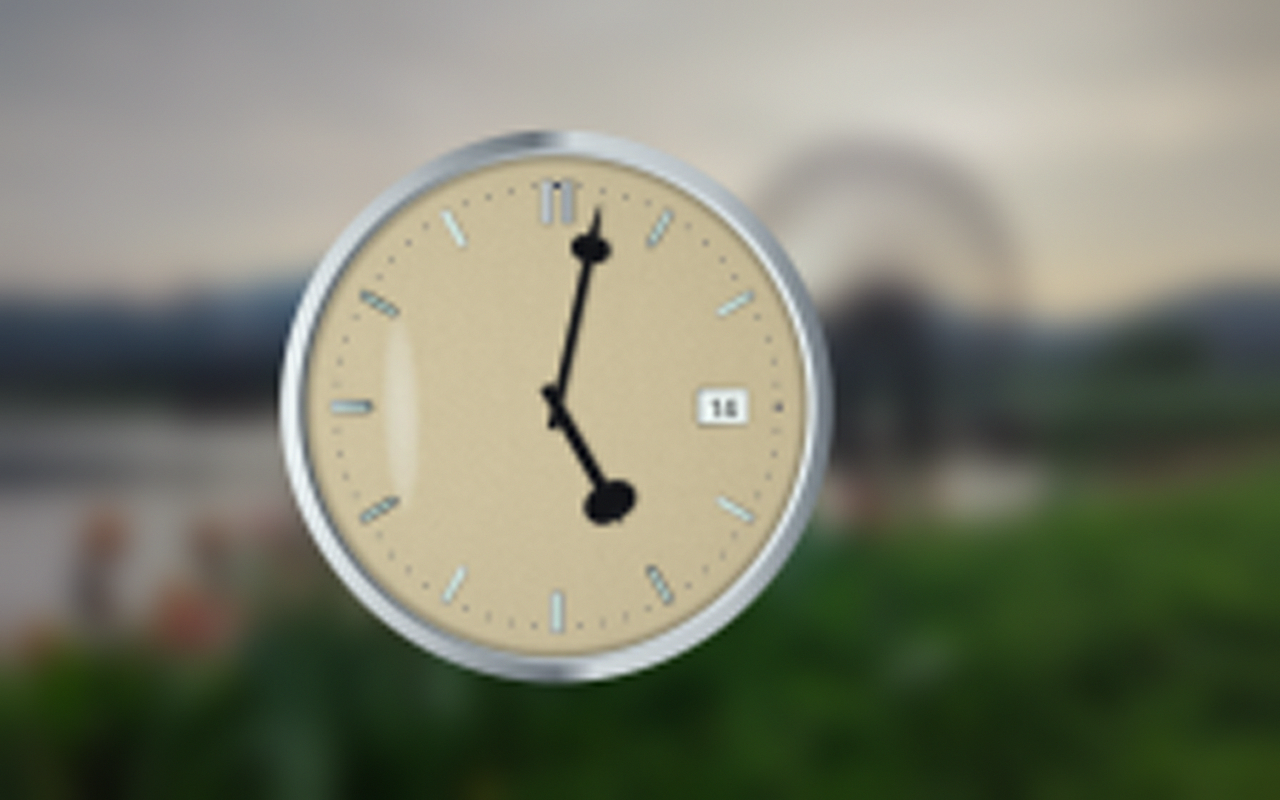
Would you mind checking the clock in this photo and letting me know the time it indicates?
5:02
